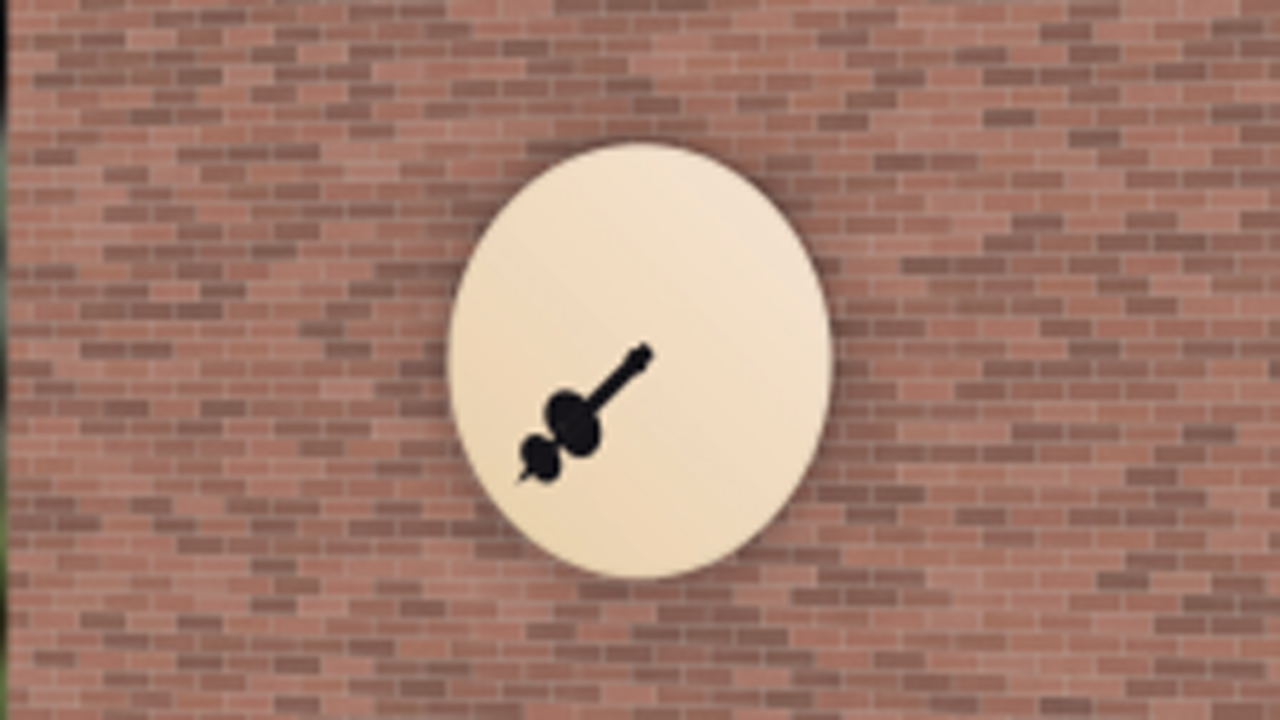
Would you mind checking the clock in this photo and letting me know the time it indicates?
7:38
